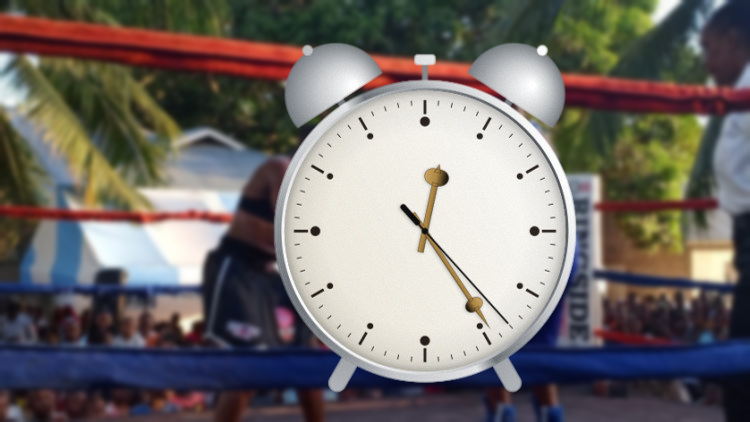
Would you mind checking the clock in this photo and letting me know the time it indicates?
12:24:23
